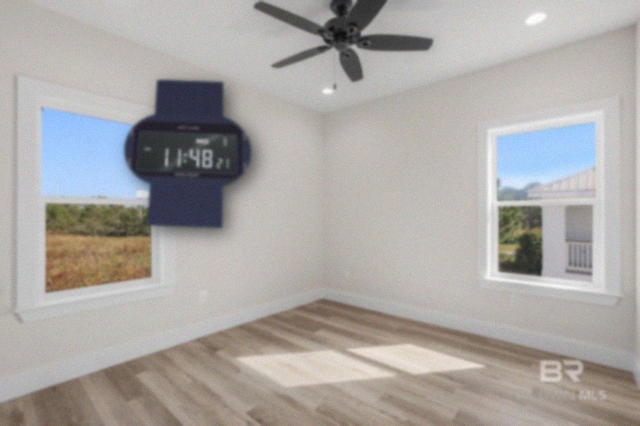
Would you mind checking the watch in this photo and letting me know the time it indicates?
11:48
